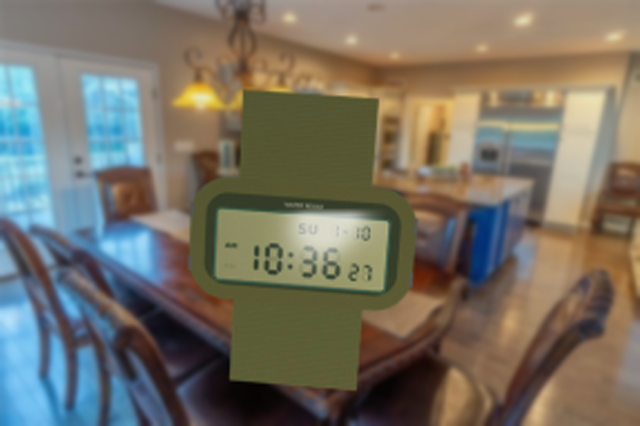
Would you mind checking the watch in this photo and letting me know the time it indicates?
10:36:27
